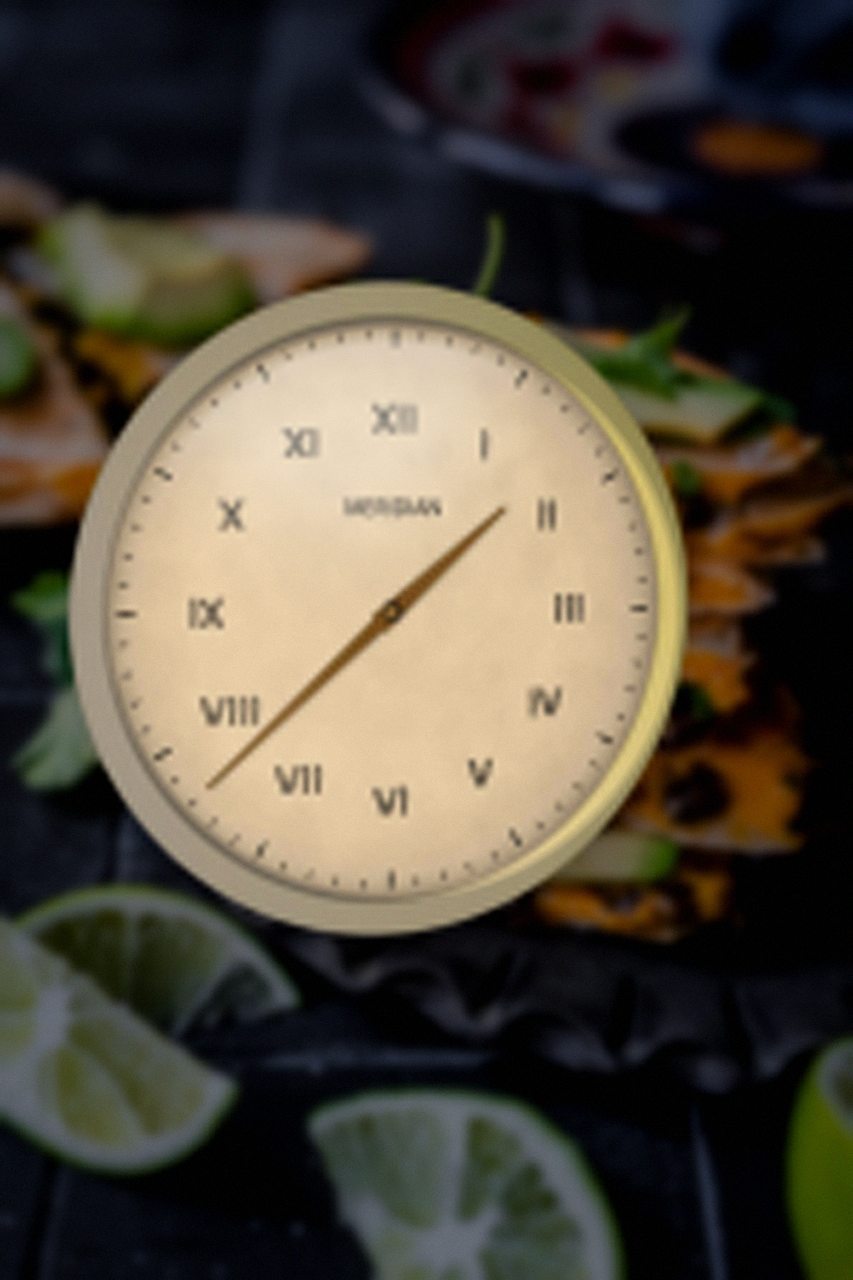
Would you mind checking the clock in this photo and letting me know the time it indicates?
1:38
